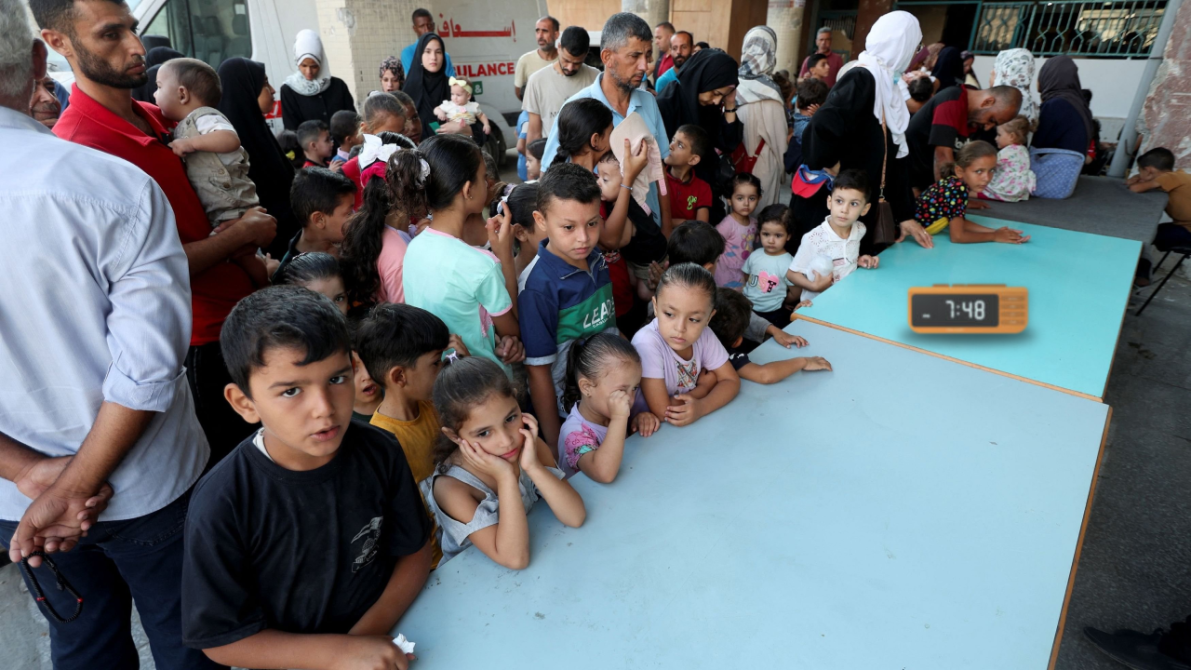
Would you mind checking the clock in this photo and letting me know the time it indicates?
7:48
